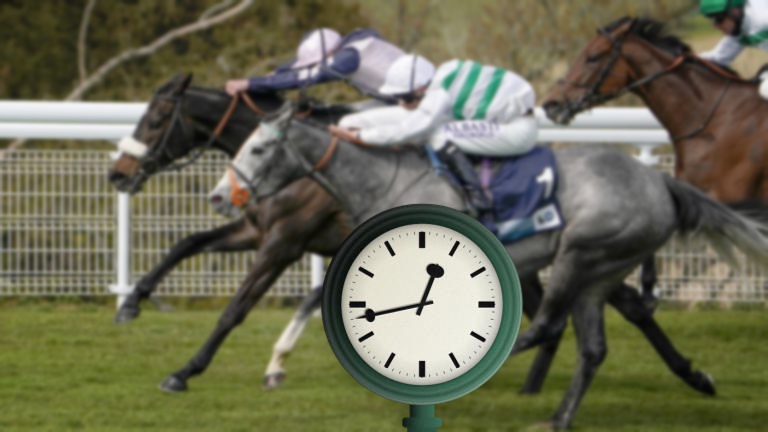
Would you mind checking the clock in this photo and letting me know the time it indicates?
12:43
